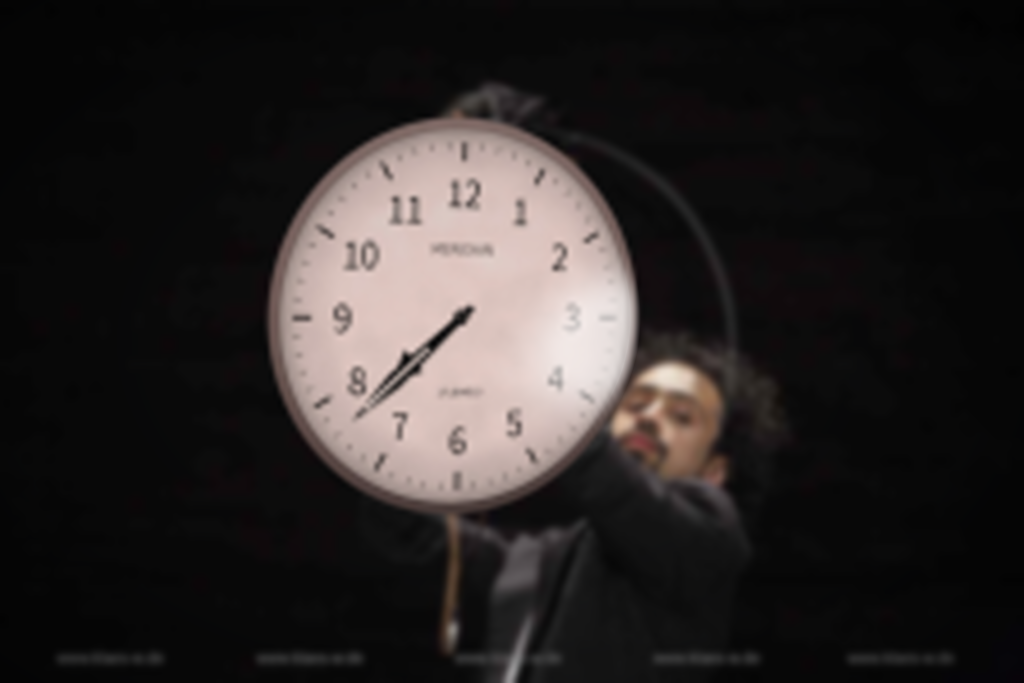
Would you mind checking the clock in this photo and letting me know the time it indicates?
7:38
